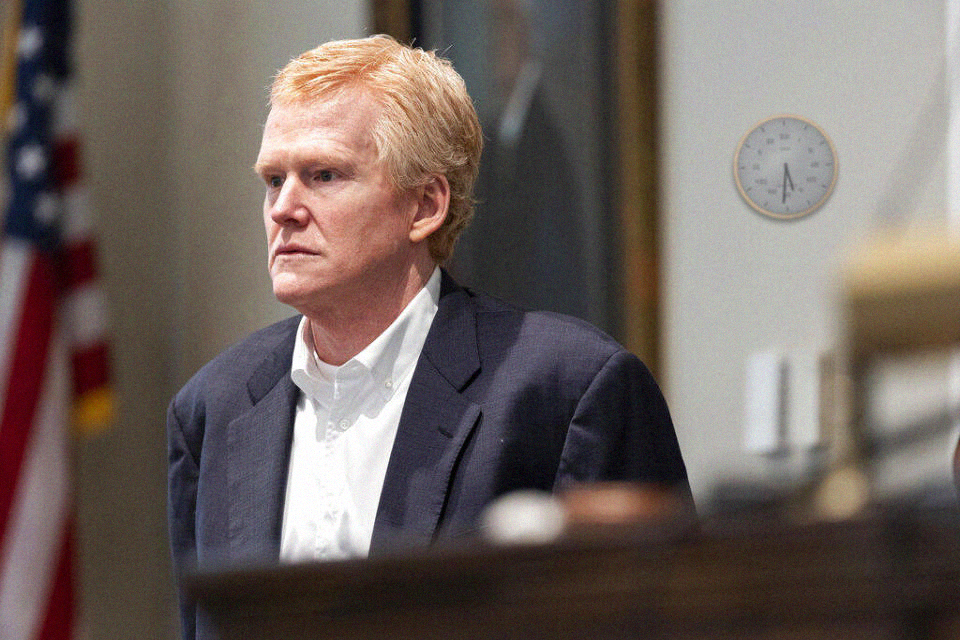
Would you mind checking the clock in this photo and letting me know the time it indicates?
5:31
